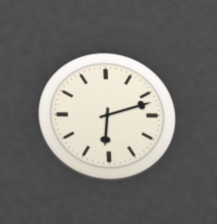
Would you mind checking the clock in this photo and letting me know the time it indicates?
6:12
